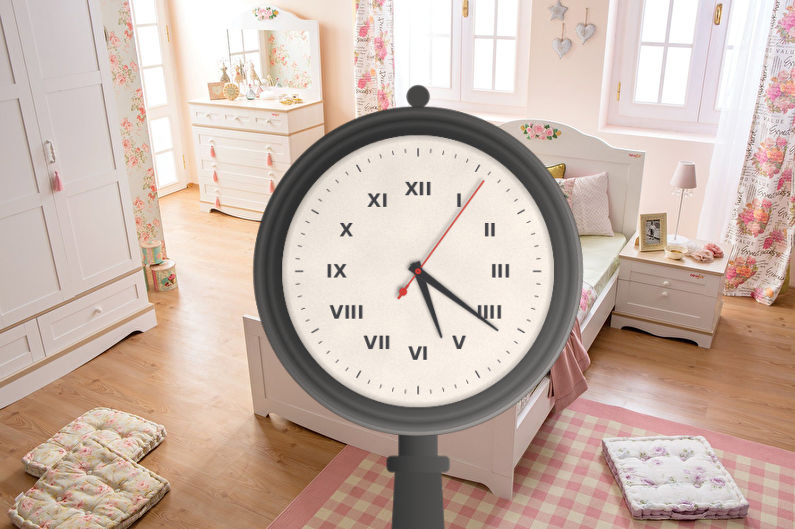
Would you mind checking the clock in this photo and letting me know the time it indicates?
5:21:06
